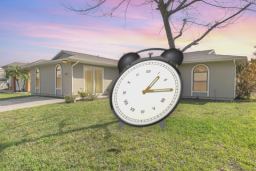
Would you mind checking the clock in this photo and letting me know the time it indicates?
1:15
